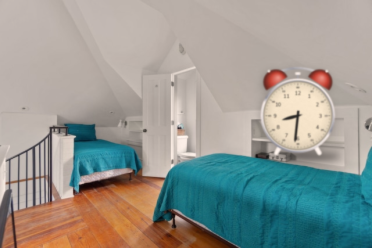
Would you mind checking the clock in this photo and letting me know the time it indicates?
8:31
